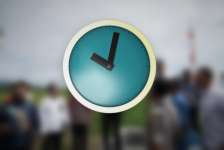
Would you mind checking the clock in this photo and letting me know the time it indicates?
10:02
